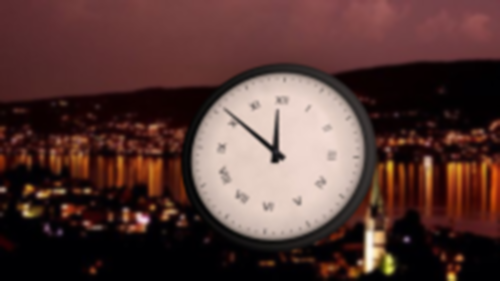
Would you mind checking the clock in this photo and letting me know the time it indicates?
11:51
